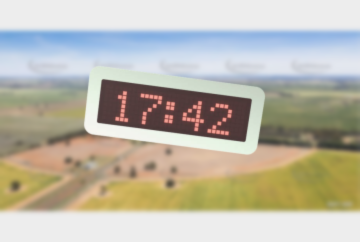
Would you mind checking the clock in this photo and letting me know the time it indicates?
17:42
